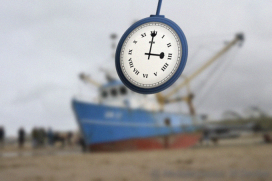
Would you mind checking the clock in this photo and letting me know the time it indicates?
3:00
